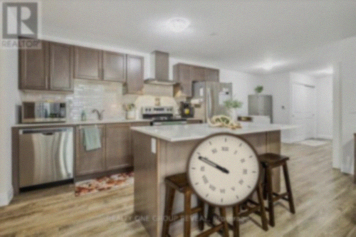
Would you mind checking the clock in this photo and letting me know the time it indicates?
9:49
